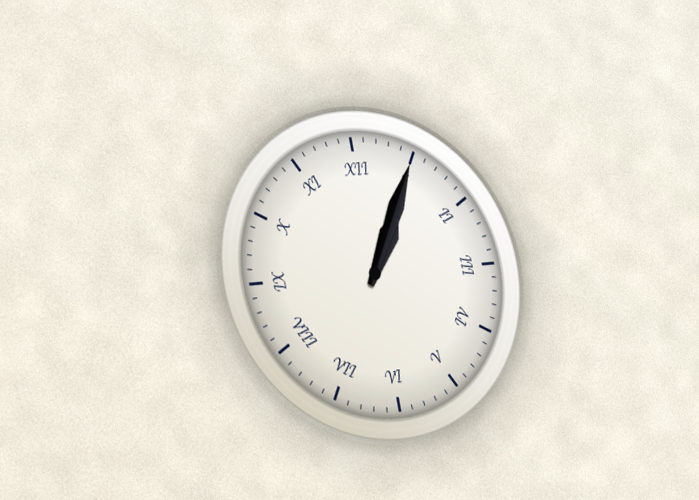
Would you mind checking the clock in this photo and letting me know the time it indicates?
1:05
